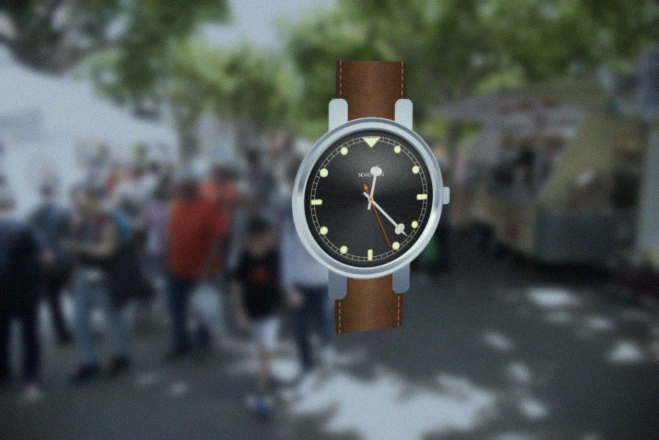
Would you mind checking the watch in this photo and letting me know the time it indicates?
12:22:26
